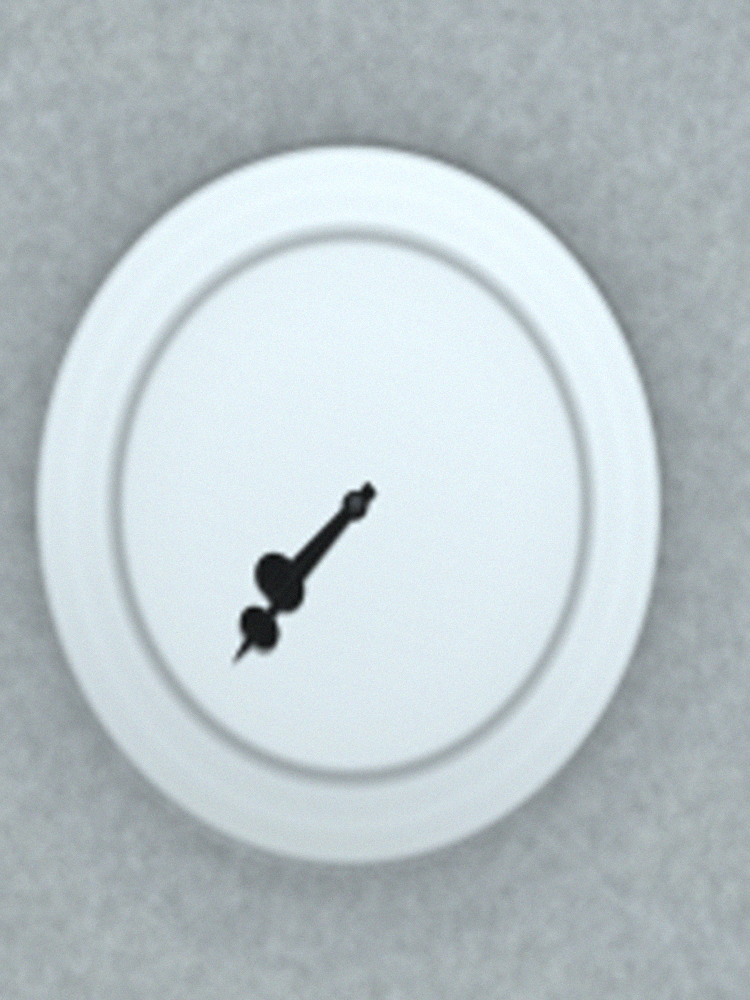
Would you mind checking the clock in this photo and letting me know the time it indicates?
7:37
